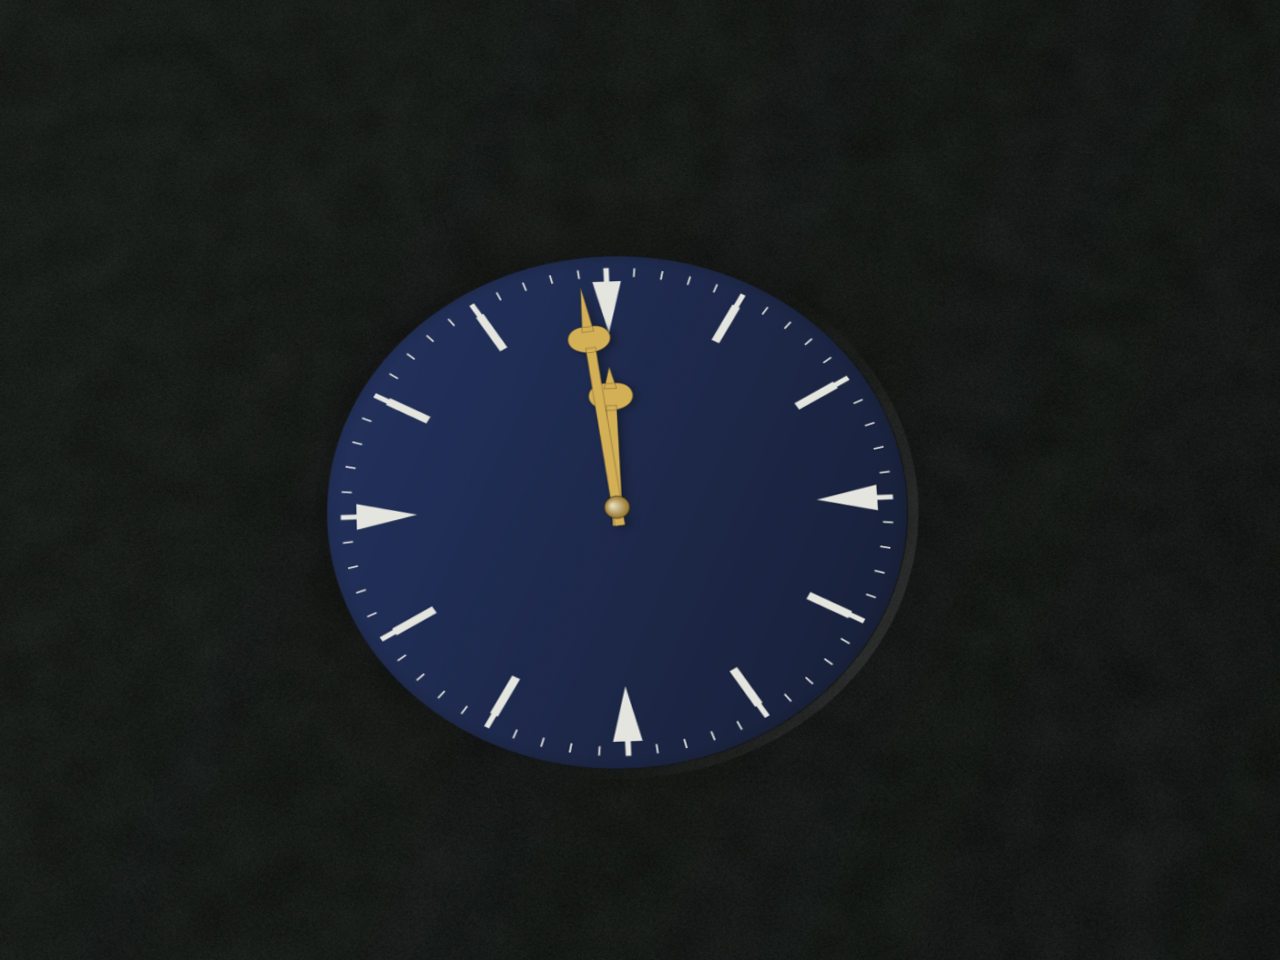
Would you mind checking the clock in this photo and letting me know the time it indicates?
11:59
